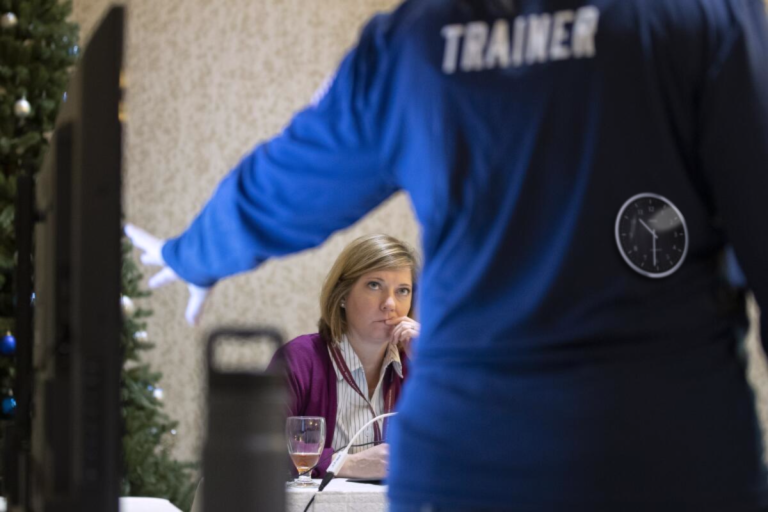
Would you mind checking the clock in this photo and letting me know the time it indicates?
10:31
